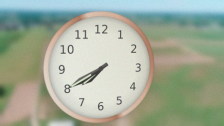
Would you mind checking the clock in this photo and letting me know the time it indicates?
7:40
